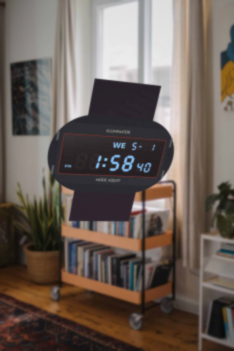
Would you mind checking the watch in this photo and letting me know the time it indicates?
1:58:40
